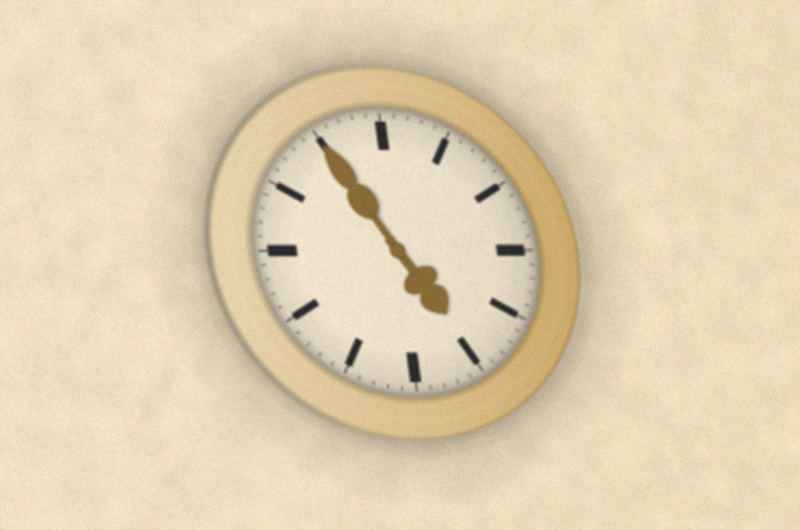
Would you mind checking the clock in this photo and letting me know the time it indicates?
4:55
